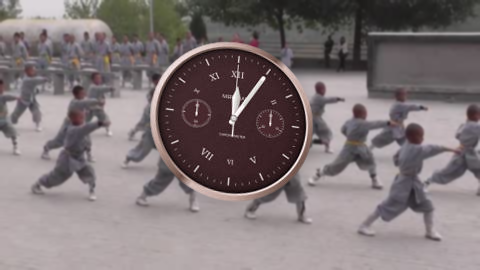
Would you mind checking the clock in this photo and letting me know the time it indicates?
12:05
